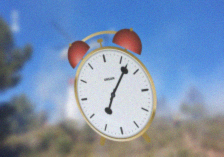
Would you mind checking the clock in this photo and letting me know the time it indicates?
7:07
